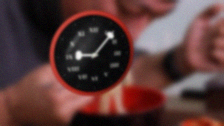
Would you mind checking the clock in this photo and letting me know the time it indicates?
9:07
